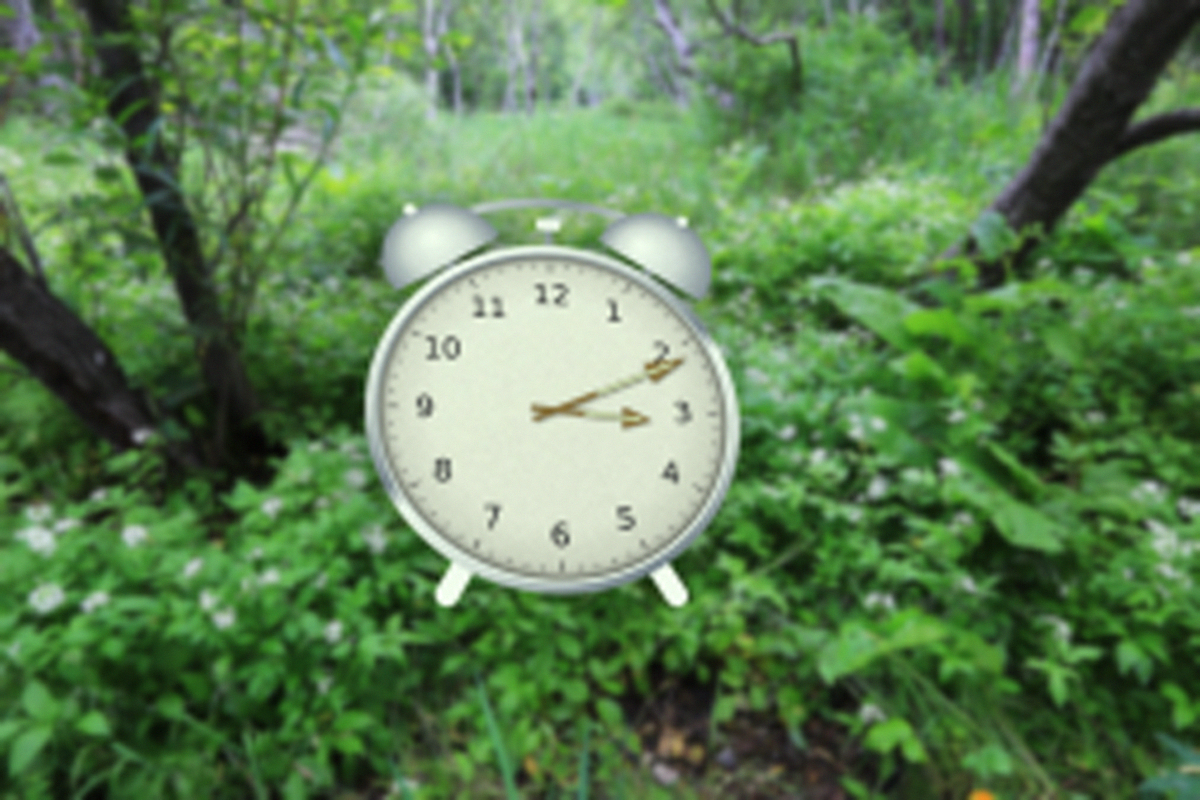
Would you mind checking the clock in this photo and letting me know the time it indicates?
3:11
